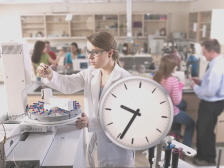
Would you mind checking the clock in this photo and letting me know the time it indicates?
9:34
